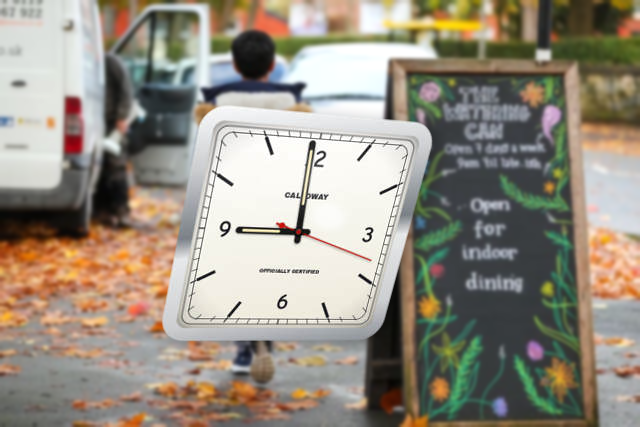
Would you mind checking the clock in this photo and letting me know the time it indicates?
8:59:18
